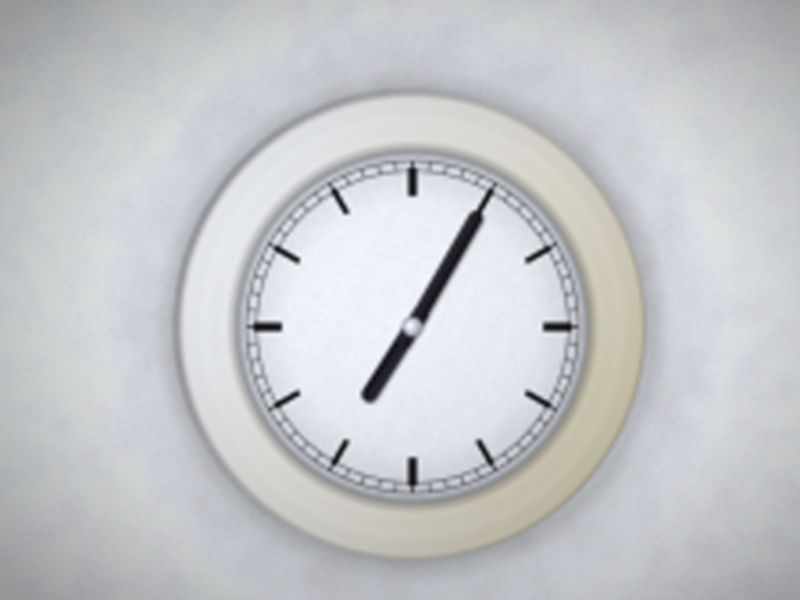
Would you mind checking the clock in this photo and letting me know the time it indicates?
7:05
